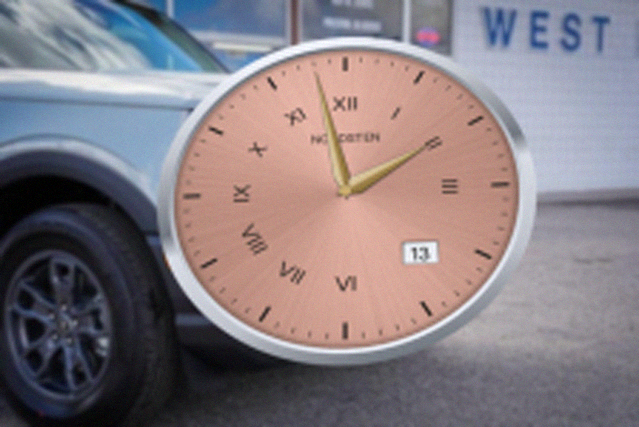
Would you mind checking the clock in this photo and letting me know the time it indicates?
1:58
